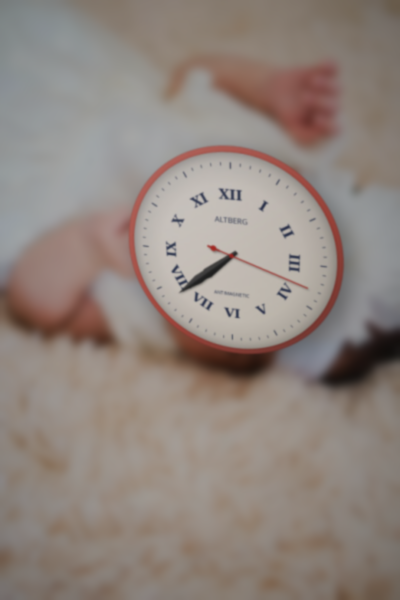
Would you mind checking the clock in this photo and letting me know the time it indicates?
7:38:18
